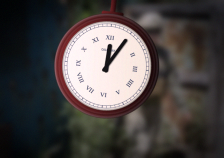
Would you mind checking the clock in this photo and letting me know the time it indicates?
12:05
